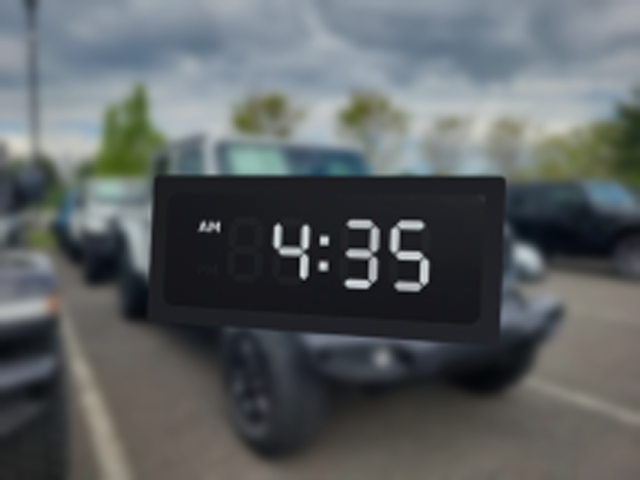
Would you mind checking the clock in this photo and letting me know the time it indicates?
4:35
